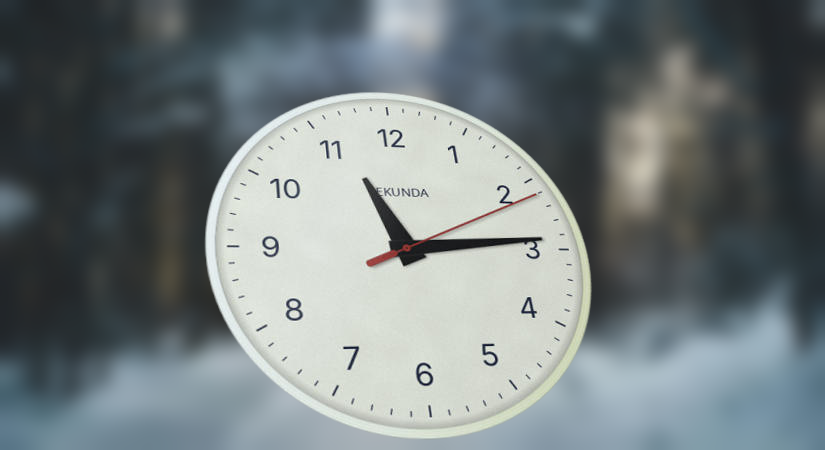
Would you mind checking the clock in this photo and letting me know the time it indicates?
11:14:11
